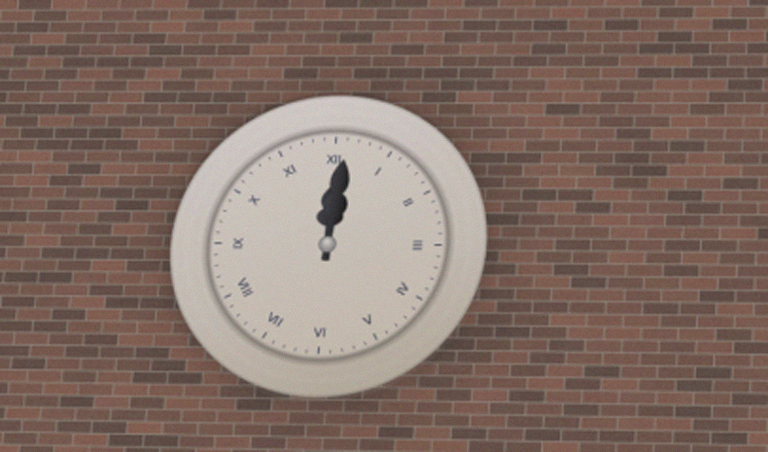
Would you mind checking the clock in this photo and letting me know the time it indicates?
12:01
